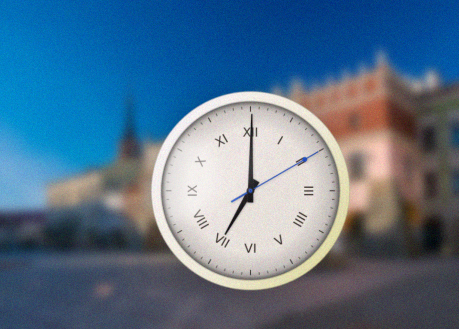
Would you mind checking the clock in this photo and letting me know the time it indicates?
7:00:10
